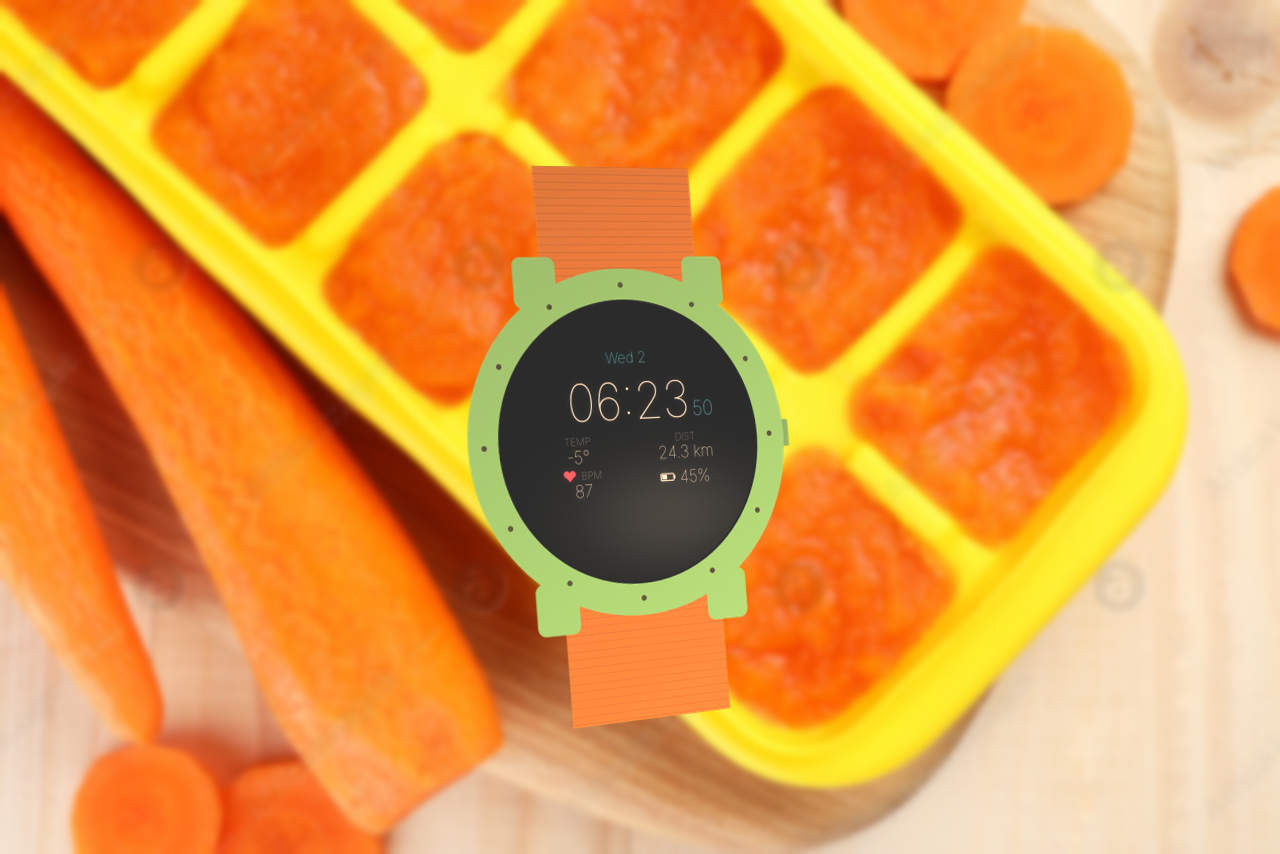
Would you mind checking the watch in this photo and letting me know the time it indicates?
6:23:50
